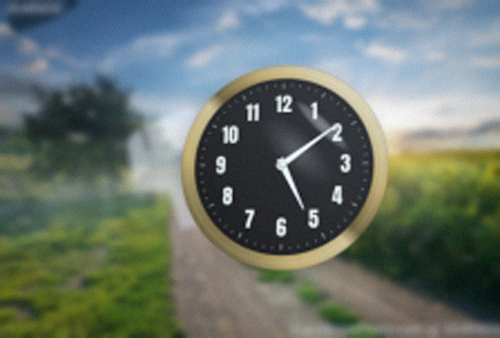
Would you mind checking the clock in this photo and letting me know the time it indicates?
5:09
